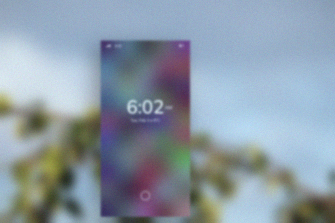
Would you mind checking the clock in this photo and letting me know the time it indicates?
6:02
